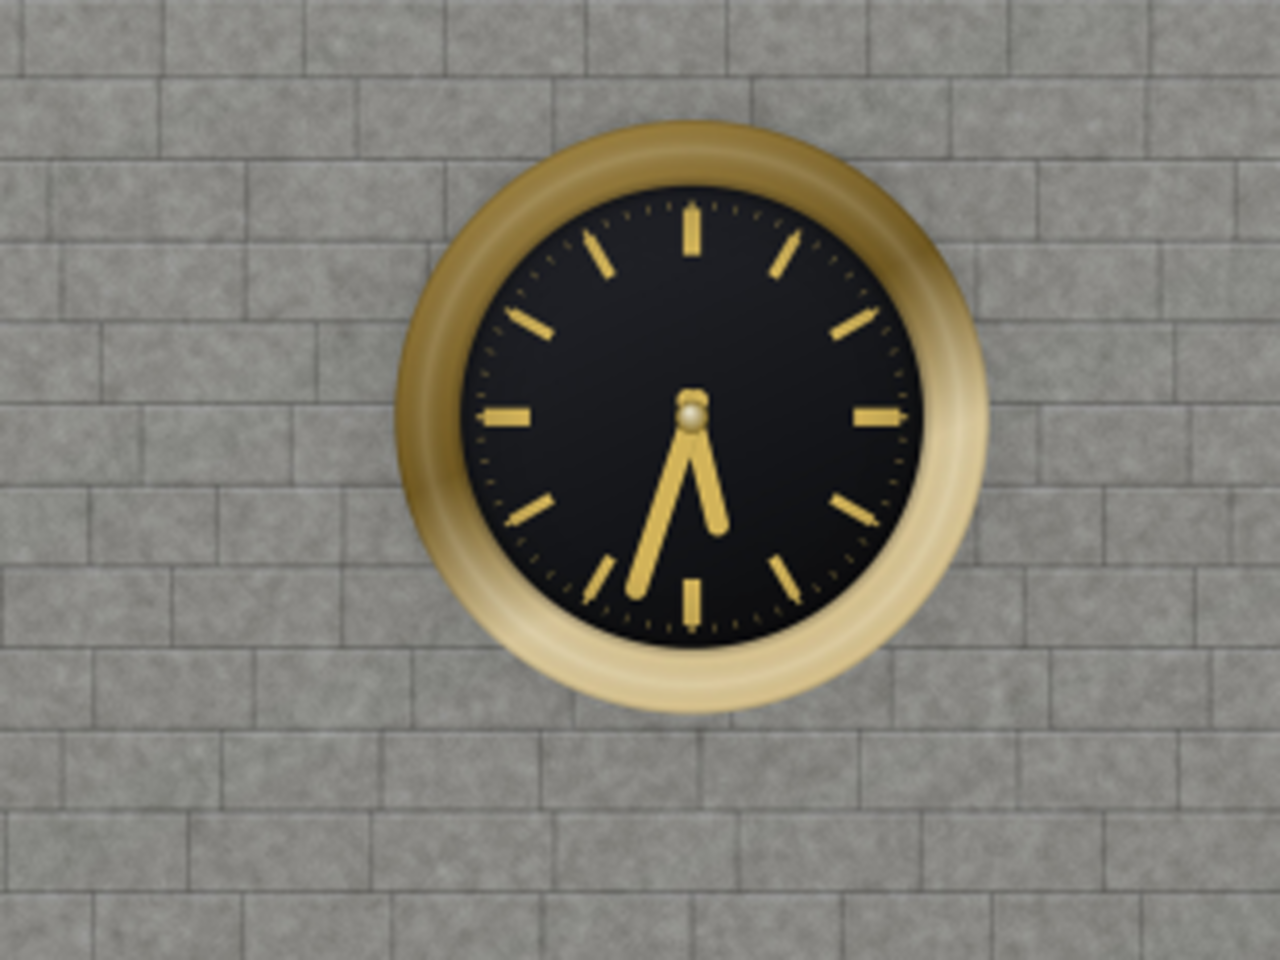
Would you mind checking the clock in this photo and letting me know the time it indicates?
5:33
